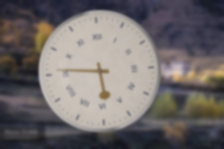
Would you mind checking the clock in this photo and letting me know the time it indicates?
5:46
